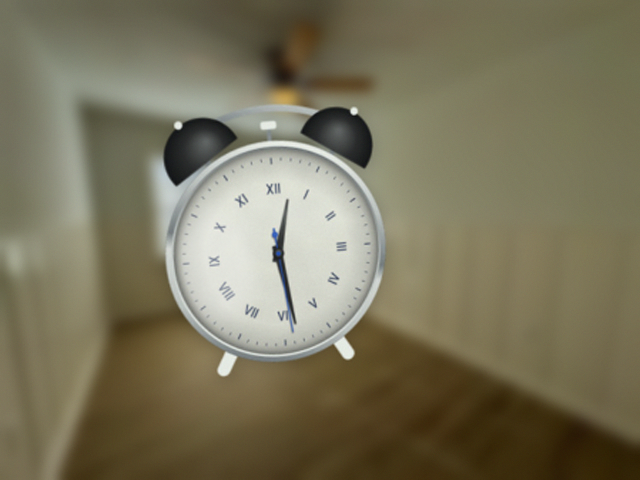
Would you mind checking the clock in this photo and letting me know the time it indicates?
12:28:29
